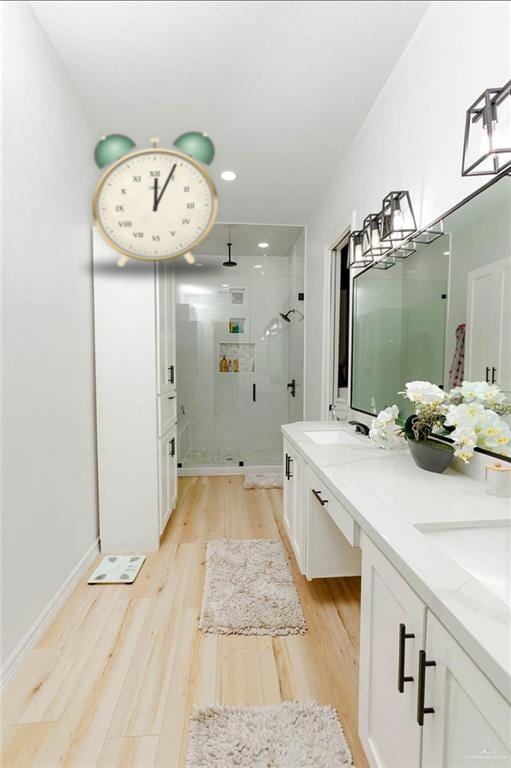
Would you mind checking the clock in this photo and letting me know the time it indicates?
12:04
